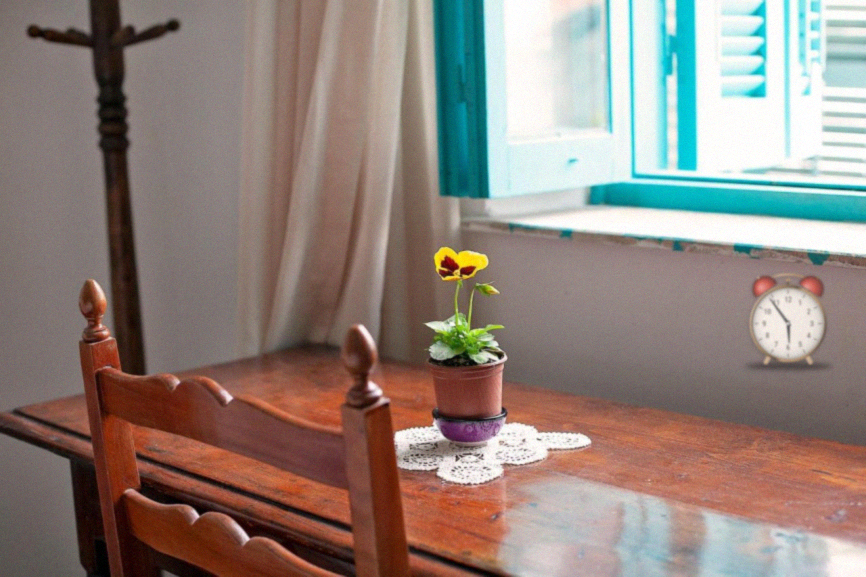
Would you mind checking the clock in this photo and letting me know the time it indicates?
5:54
